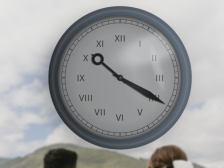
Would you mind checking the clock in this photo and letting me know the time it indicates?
10:20
